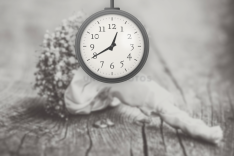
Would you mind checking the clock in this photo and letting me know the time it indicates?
12:40
